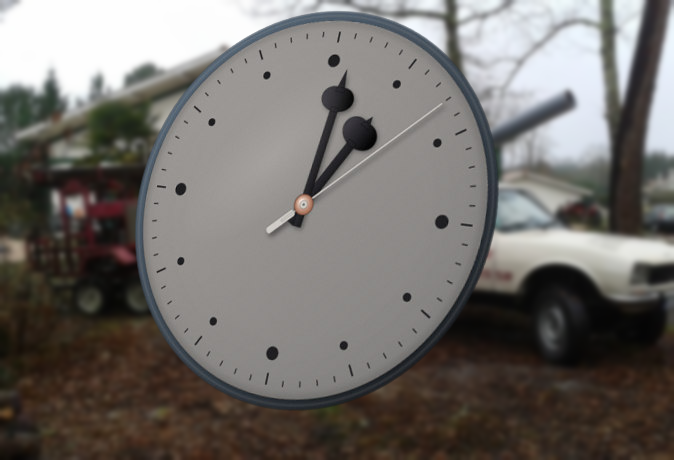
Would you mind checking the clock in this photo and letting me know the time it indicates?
1:01:08
